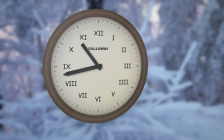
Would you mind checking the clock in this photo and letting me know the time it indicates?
10:43
